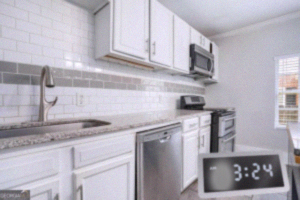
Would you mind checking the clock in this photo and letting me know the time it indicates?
3:24
